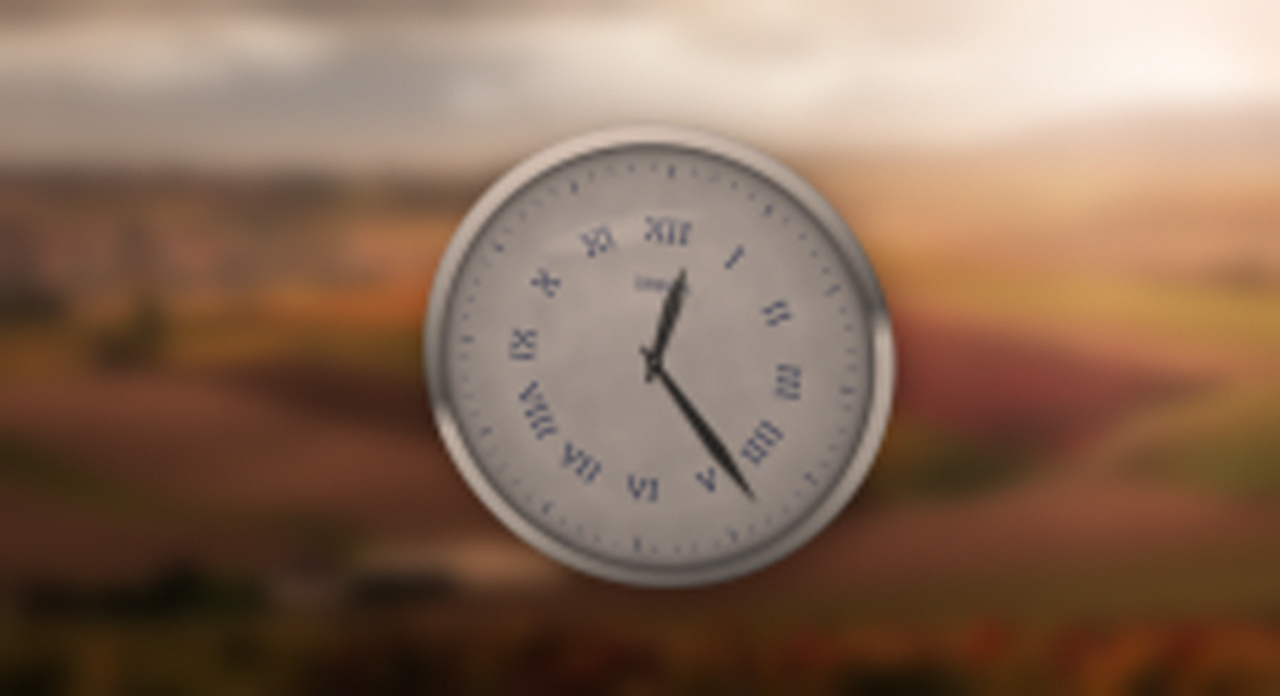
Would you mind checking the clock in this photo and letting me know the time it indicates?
12:23
